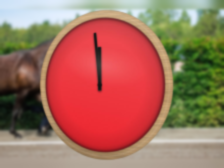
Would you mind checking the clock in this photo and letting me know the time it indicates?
11:59
